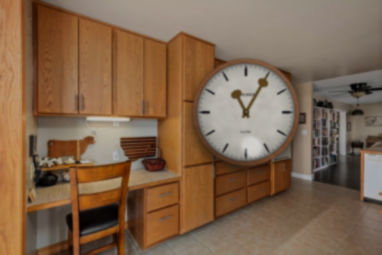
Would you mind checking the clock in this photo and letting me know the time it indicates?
11:05
